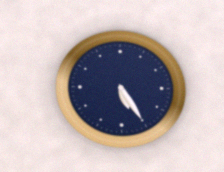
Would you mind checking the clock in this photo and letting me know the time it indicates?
5:25
